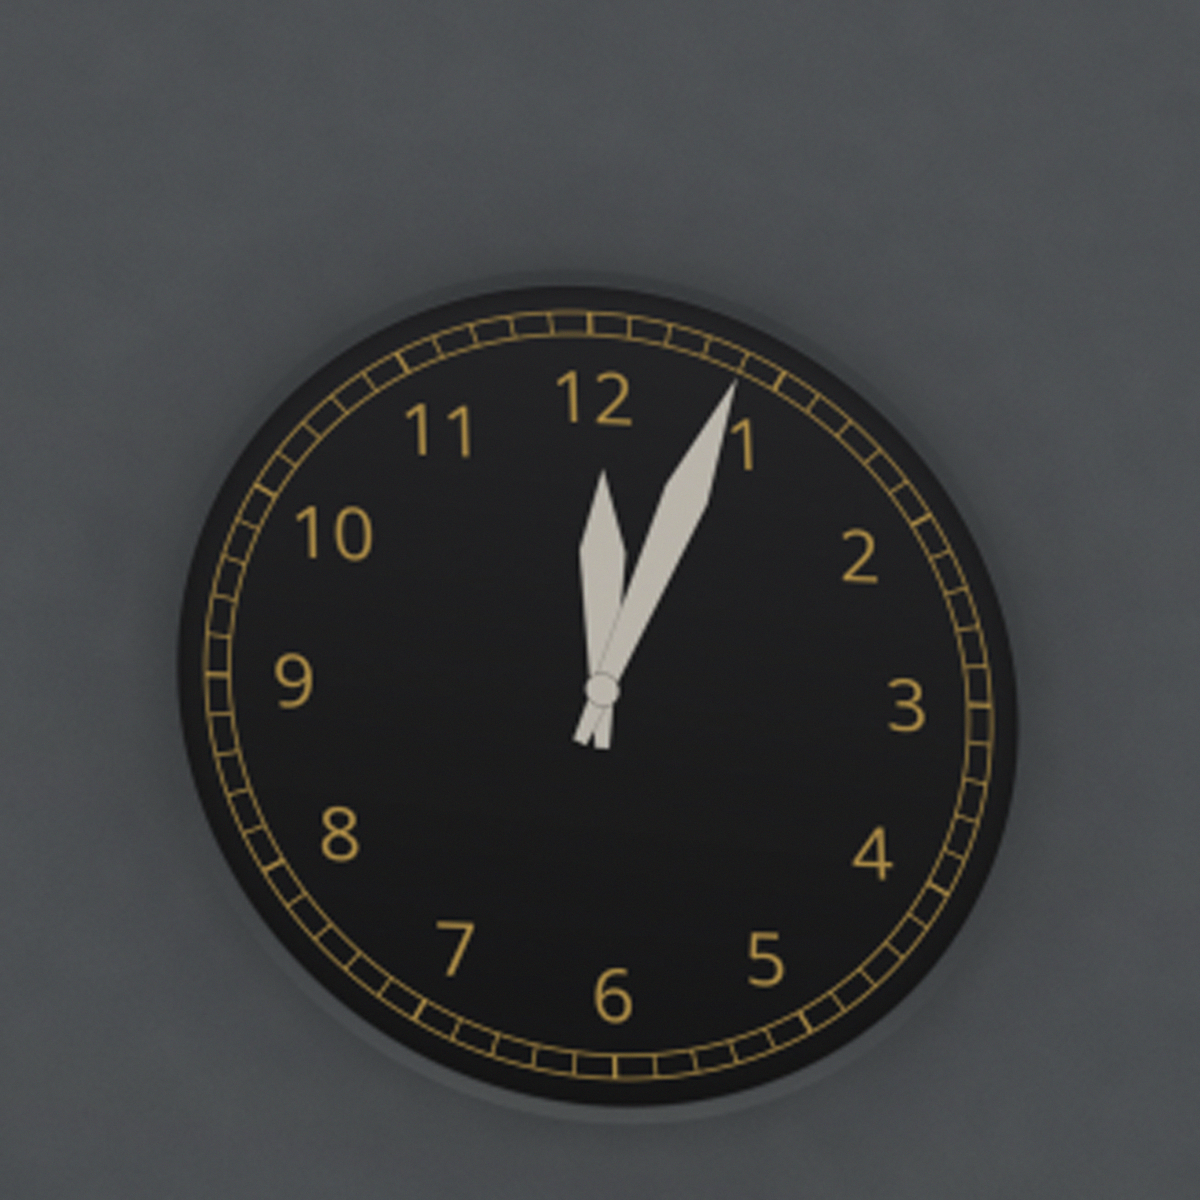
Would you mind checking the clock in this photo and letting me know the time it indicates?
12:04
